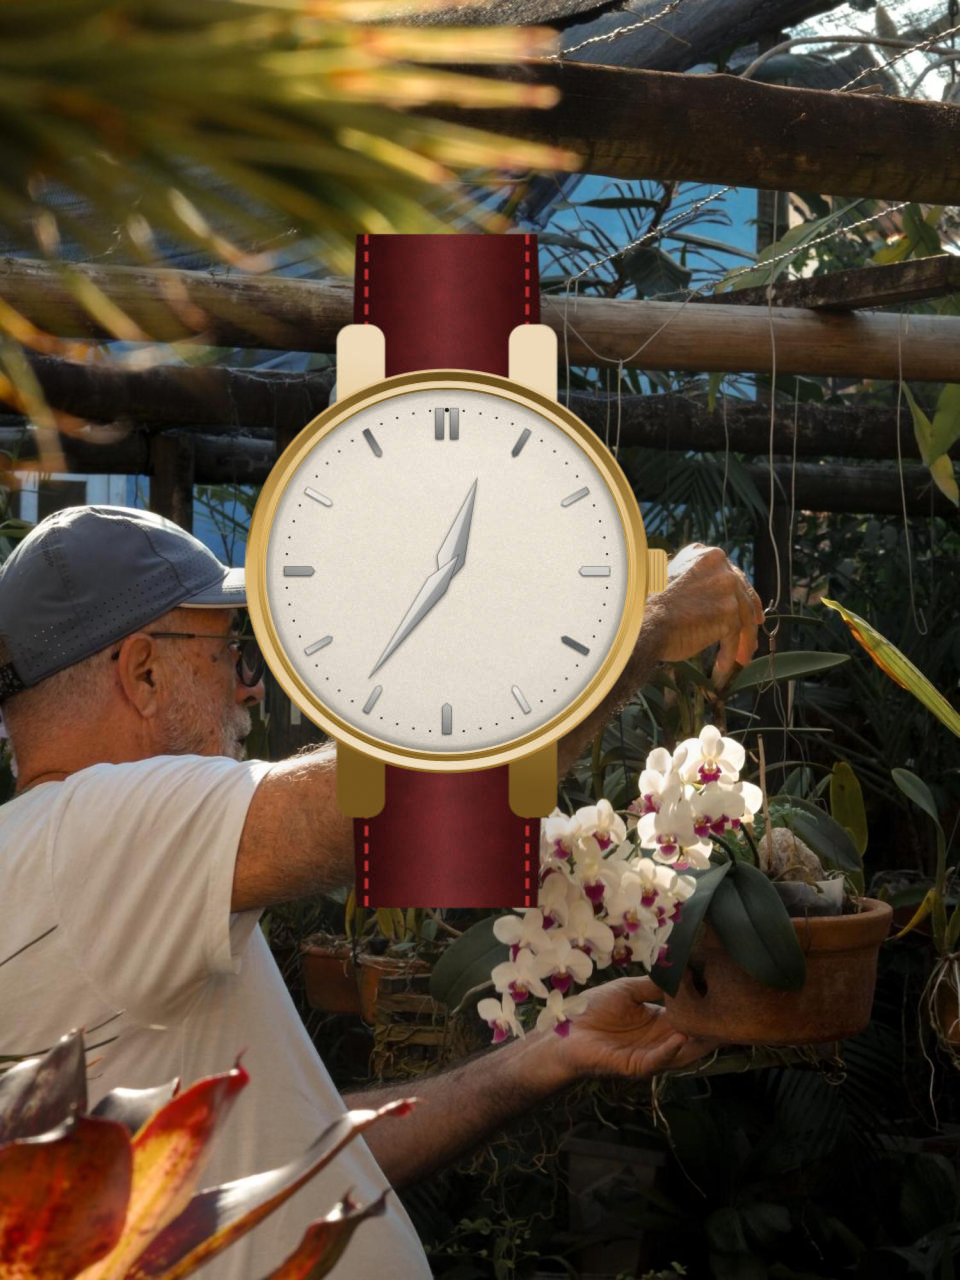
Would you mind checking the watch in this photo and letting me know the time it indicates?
12:36
